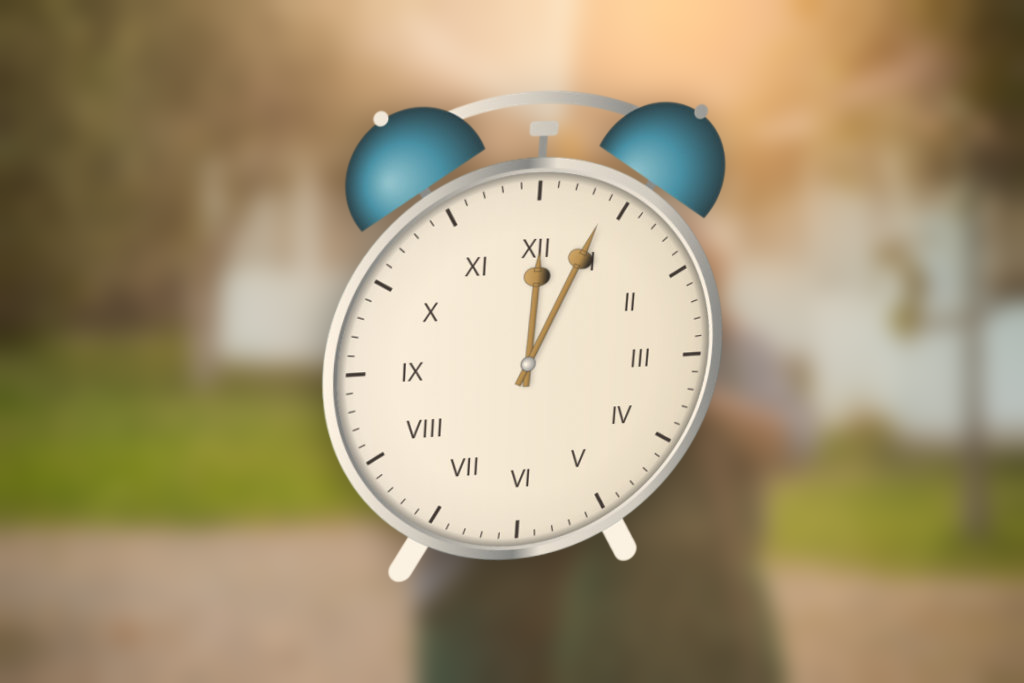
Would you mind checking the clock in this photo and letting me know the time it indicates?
12:04
